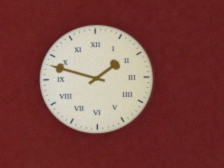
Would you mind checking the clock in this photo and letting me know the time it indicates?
1:48
